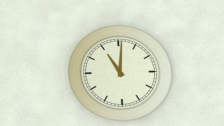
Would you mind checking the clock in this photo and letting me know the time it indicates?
11:01
